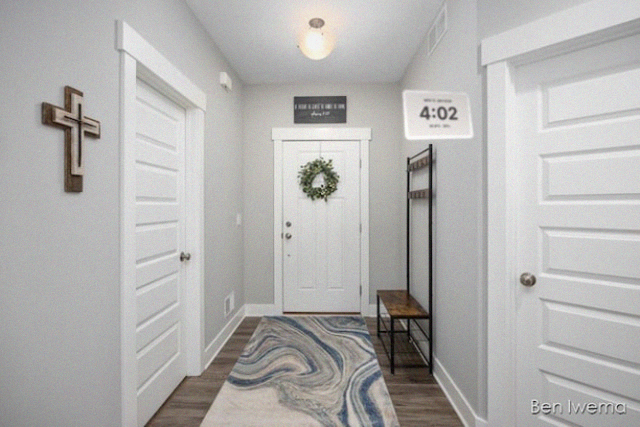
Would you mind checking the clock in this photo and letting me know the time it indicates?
4:02
